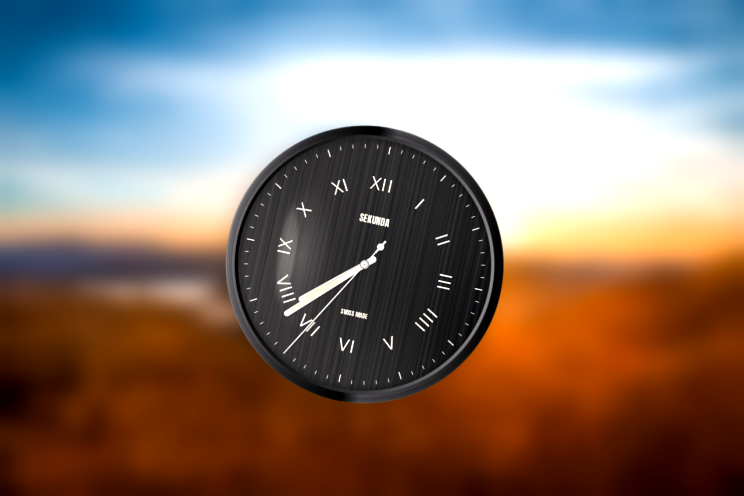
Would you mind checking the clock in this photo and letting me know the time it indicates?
7:37:35
